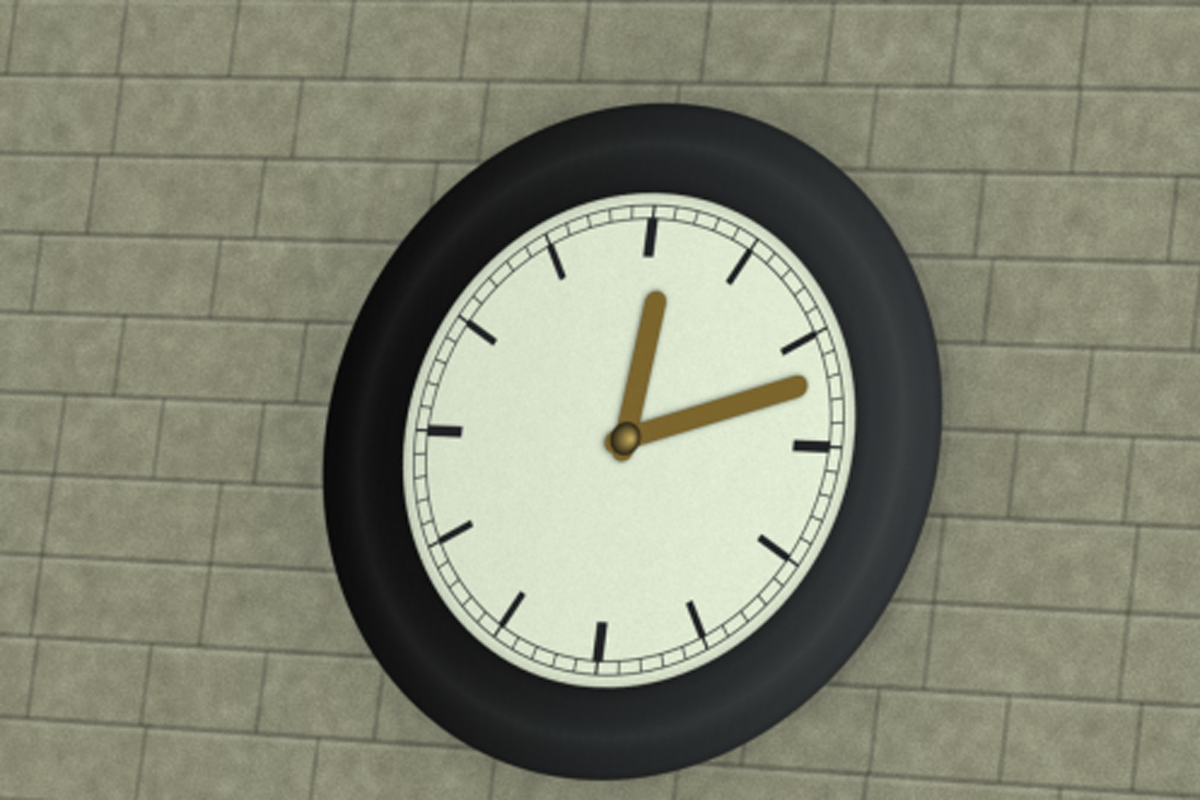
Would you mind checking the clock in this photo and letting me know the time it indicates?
12:12
